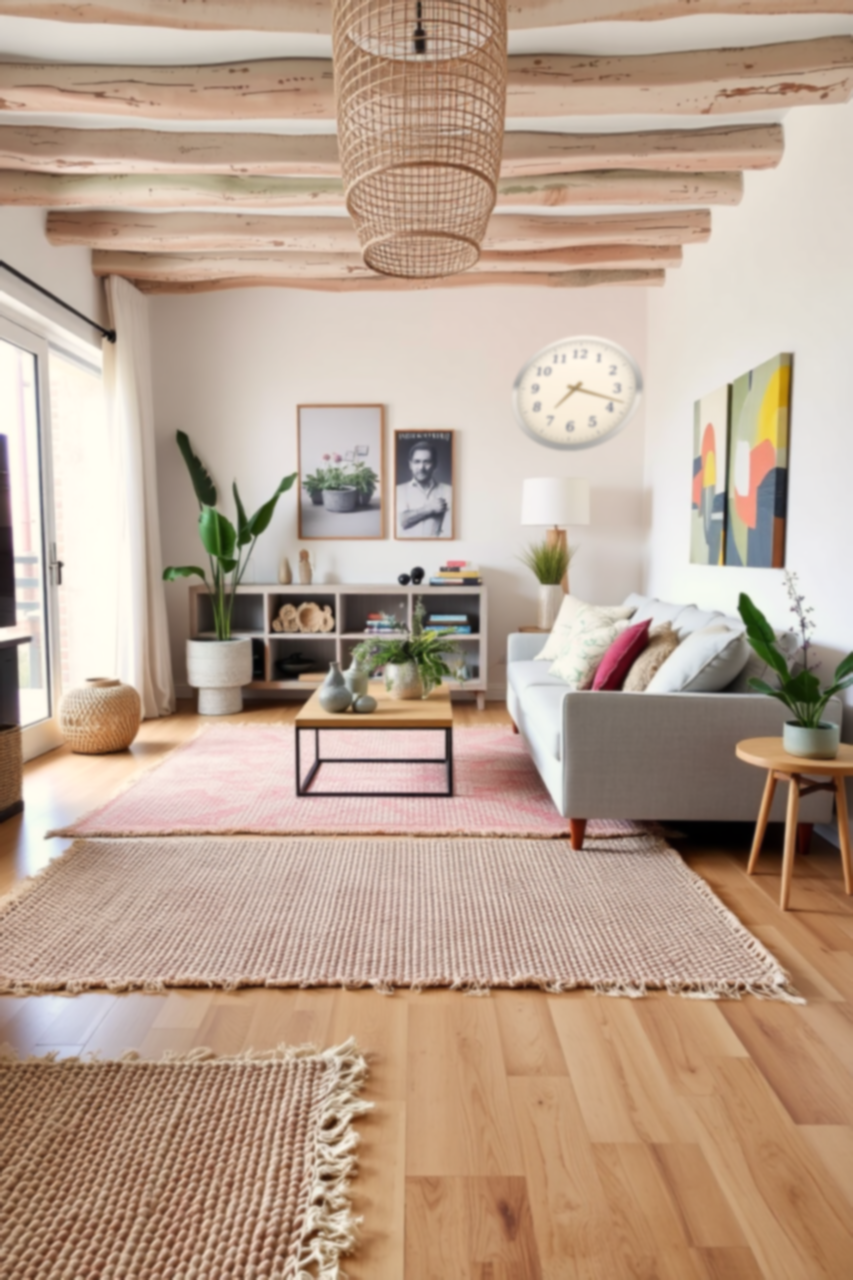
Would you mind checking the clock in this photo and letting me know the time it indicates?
7:18
